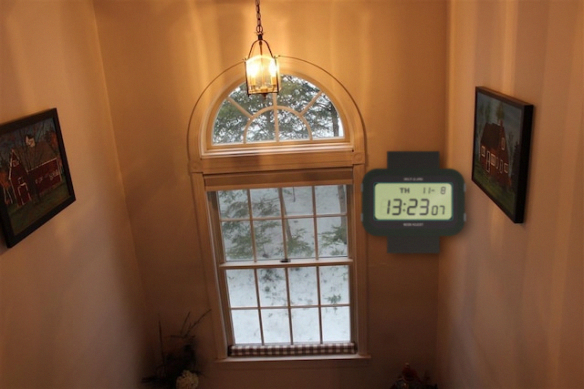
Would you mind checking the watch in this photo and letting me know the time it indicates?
13:23:07
